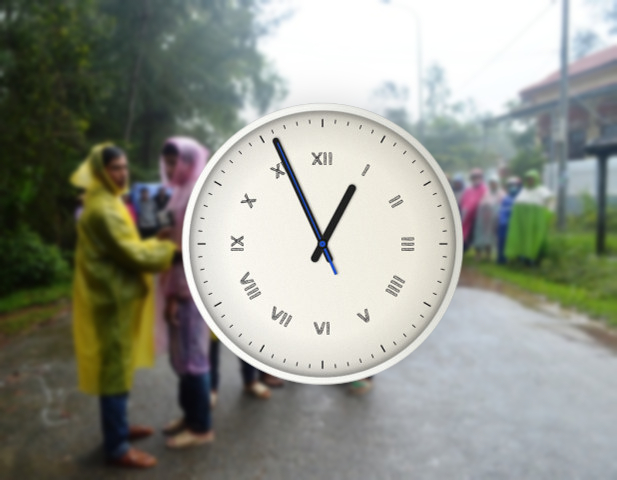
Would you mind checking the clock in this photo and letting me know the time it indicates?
12:55:56
